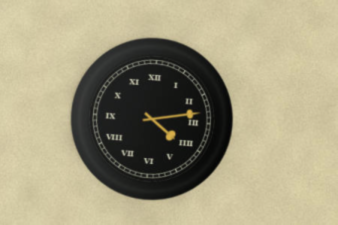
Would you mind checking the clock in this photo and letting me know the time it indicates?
4:13
